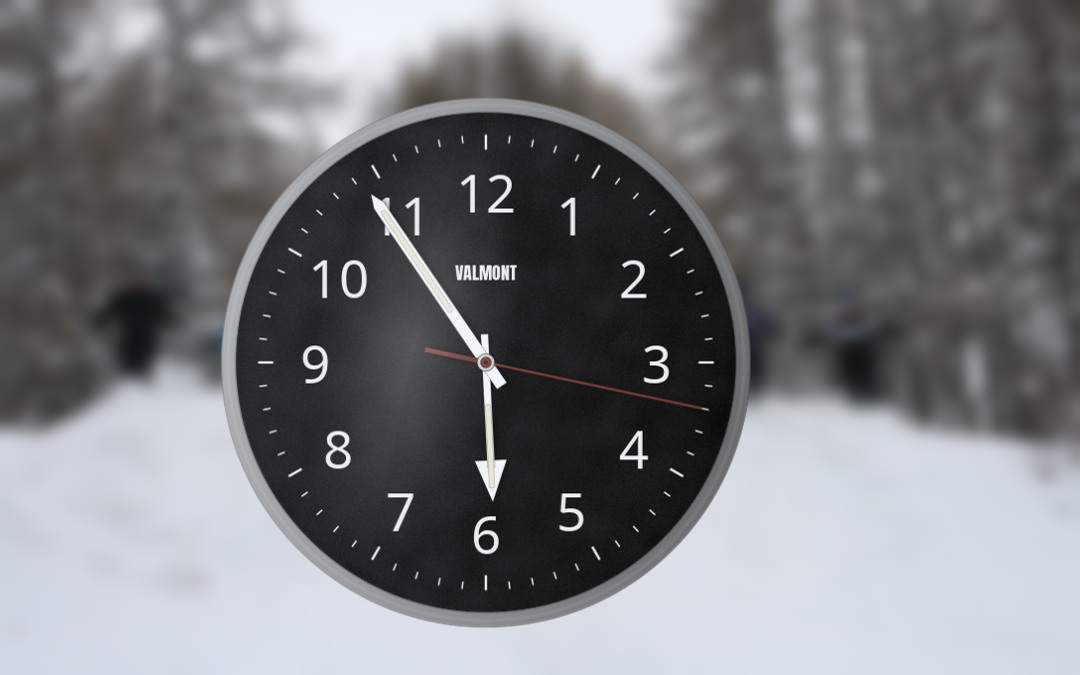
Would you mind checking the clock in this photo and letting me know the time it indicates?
5:54:17
